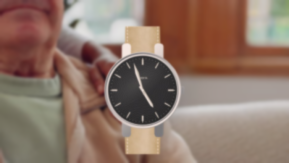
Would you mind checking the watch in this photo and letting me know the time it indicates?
4:57
